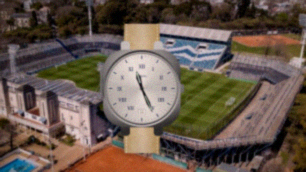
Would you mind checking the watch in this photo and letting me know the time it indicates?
11:26
